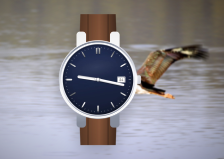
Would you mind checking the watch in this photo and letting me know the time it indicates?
9:17
